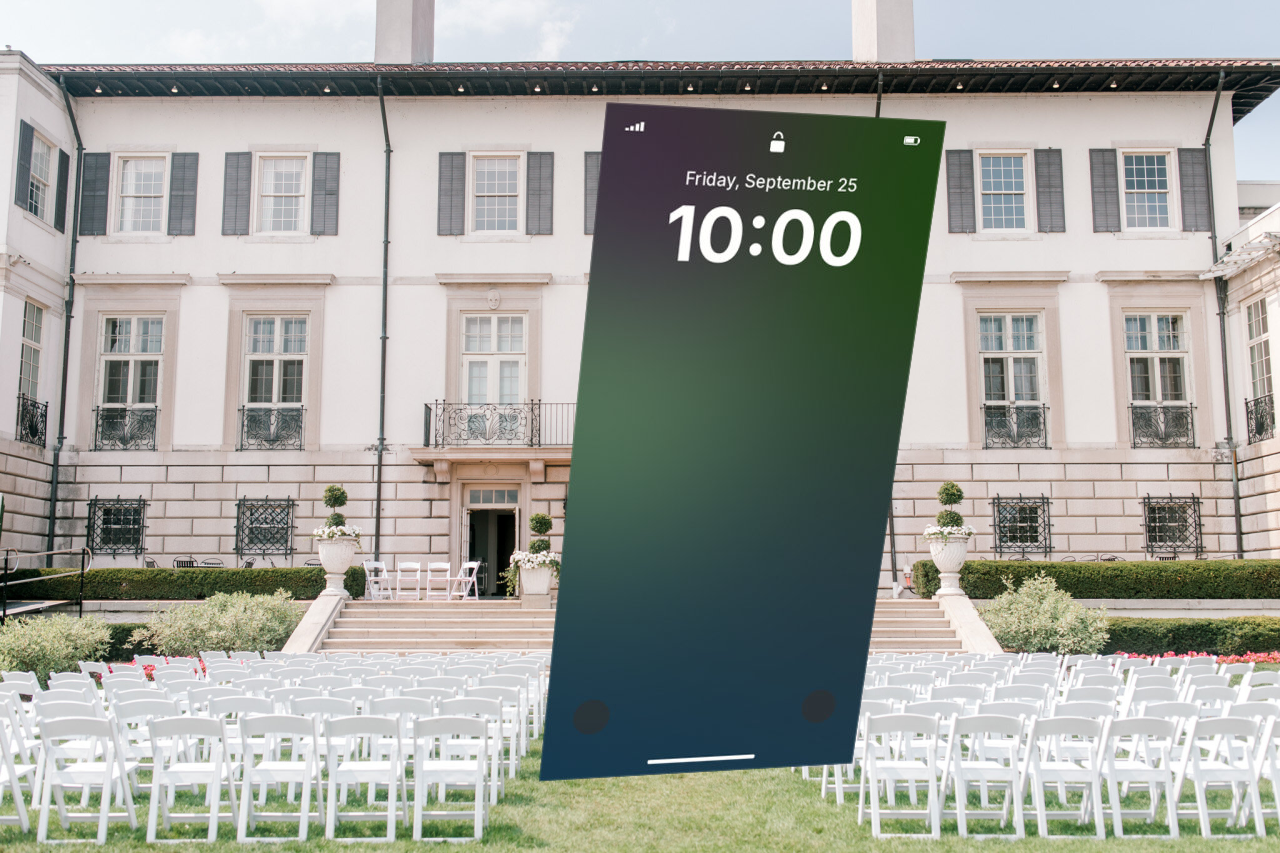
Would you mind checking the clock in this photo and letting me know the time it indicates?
10:00
